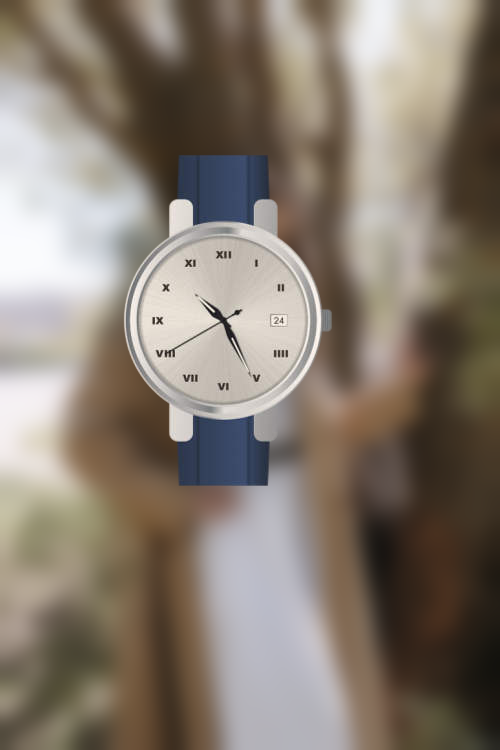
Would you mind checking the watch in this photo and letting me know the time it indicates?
10:25:40
